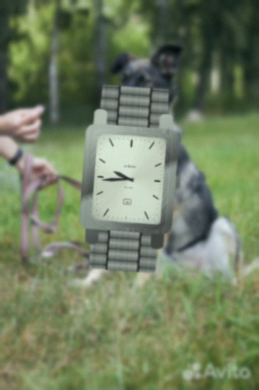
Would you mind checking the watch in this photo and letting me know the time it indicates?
9:44
